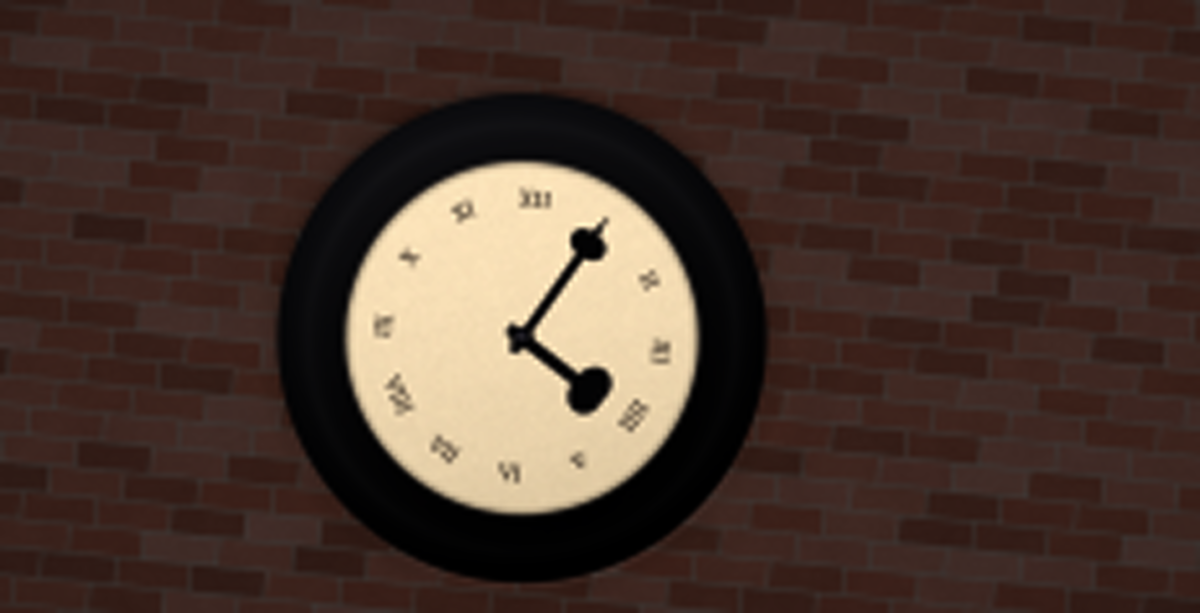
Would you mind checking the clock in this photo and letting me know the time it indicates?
4:05
